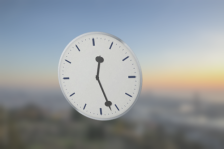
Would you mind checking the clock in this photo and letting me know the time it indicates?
12:27
